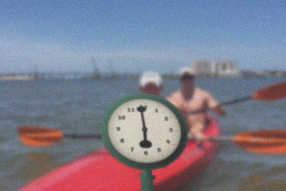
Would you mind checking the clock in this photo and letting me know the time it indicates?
5:59
